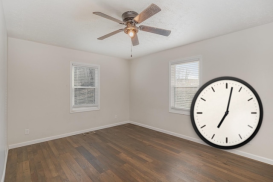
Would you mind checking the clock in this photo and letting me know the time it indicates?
7:02
